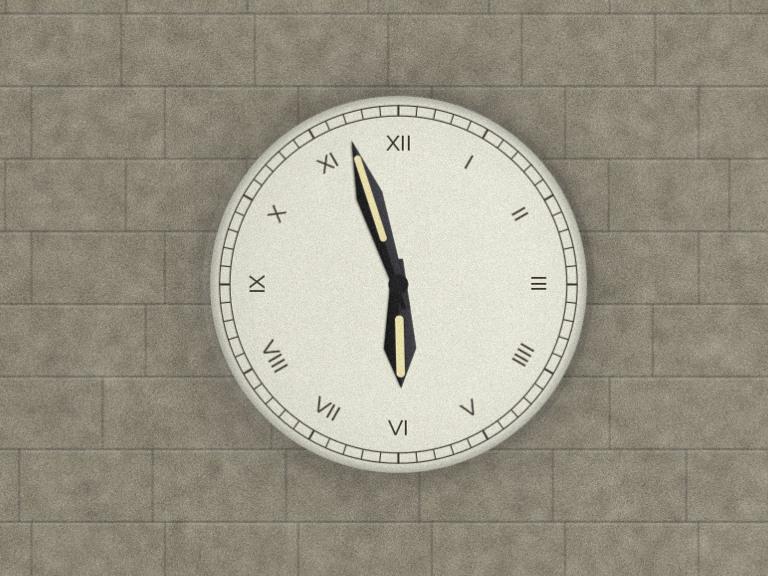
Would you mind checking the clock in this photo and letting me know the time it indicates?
5:57
